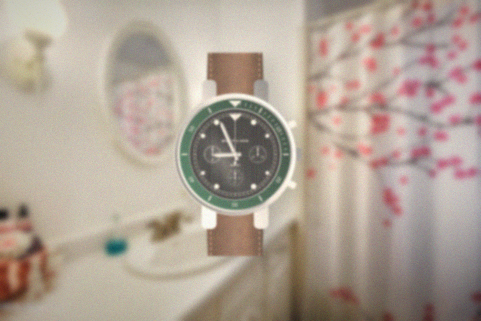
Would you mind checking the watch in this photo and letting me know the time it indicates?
8:56
